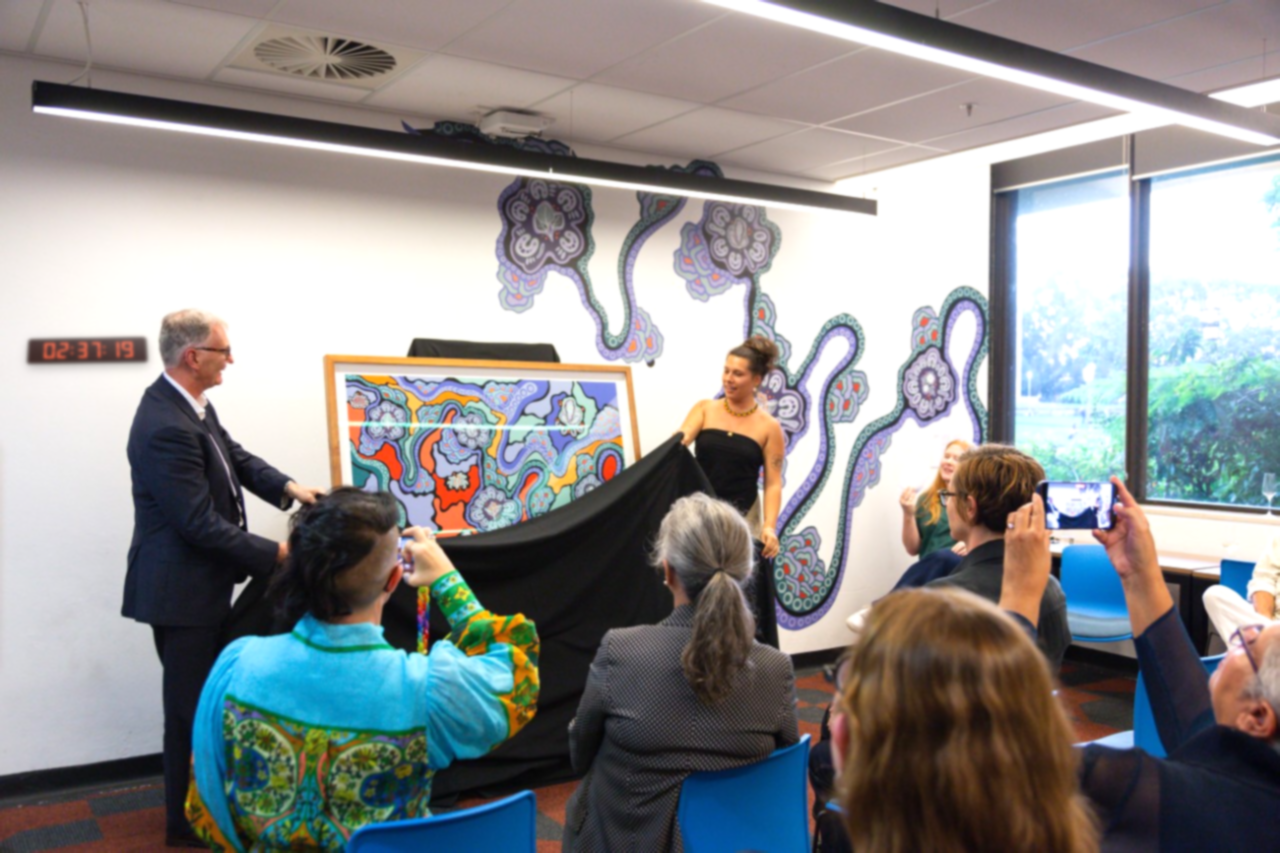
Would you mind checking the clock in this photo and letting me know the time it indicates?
2:37:19
